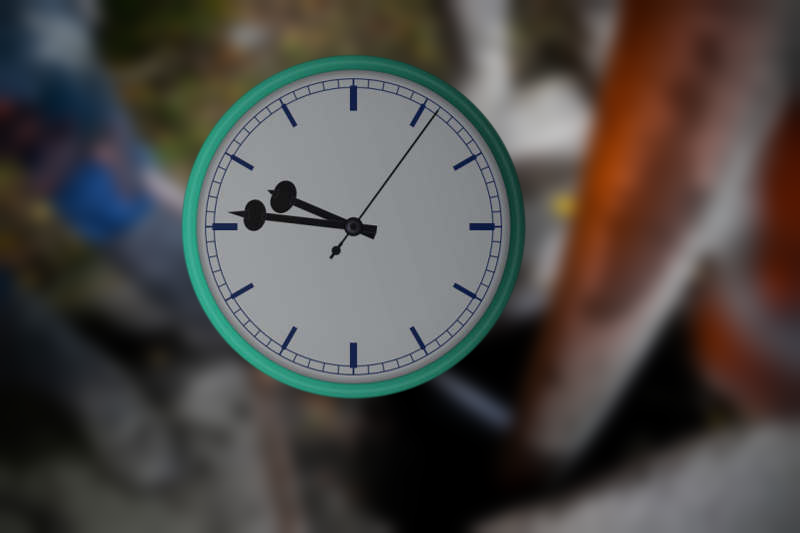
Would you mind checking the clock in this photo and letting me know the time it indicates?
9:46:06
